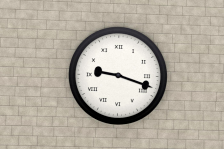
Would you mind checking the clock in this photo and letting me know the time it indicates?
9:18
